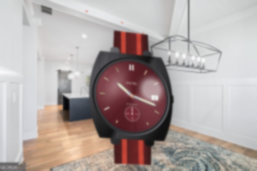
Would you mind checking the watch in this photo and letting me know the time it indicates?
10:18
